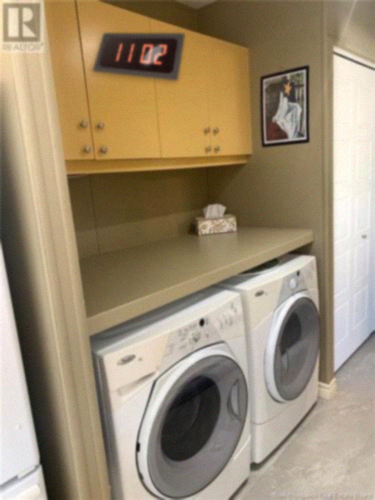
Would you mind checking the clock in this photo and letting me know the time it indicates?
11:02
